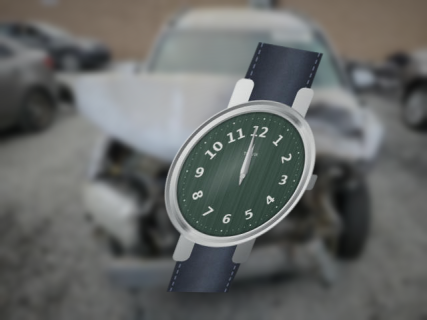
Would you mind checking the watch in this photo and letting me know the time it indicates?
11:59
